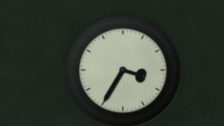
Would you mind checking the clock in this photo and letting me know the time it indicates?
3:35
